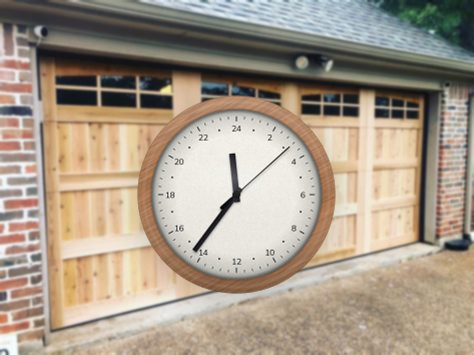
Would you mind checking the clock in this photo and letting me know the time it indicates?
23:36:08
